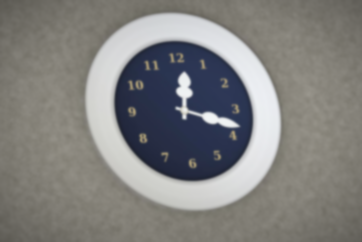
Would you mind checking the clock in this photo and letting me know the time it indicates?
12:18
